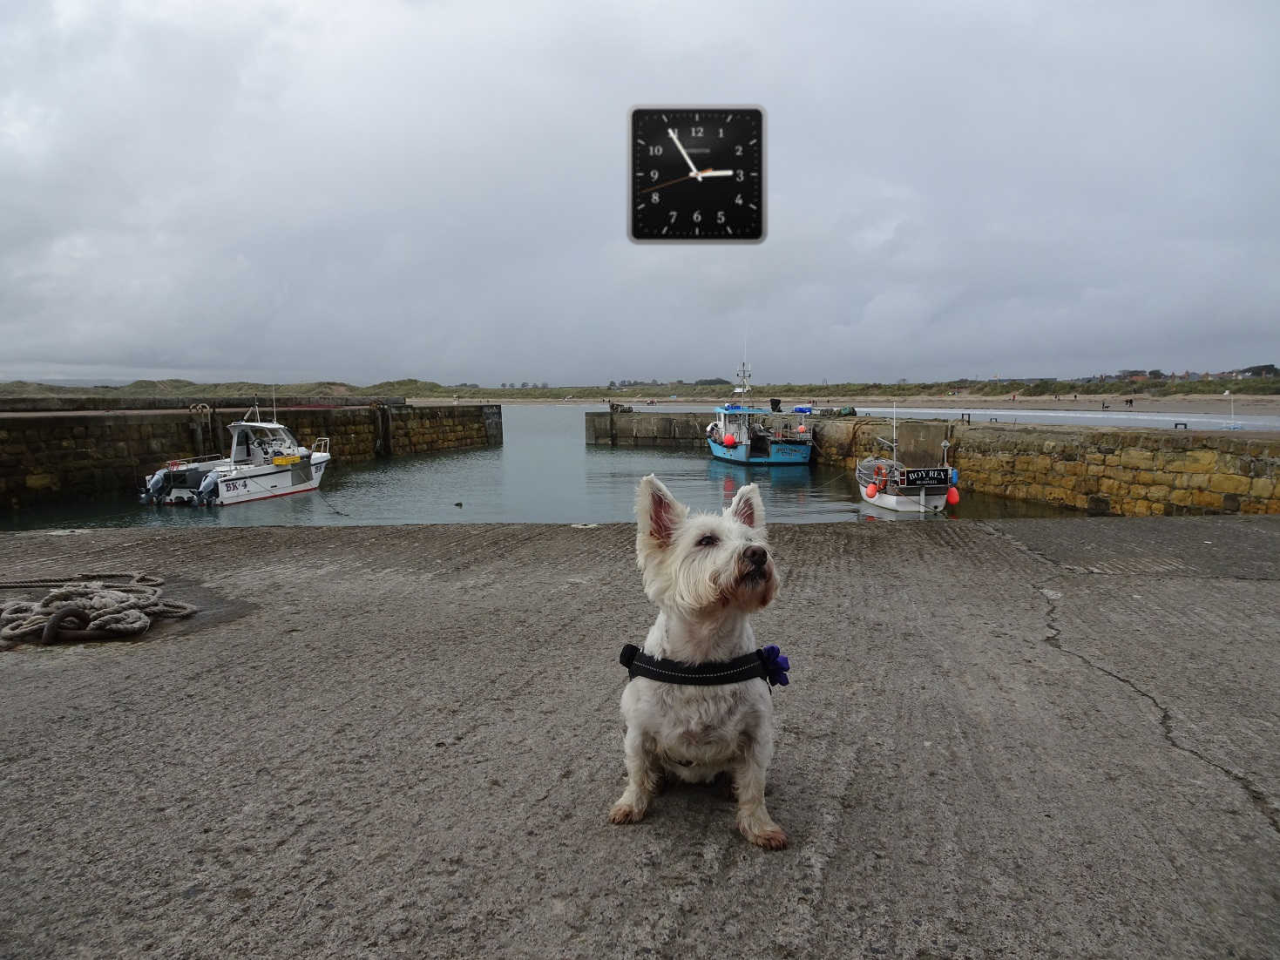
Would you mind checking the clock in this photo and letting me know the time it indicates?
2:54:42
